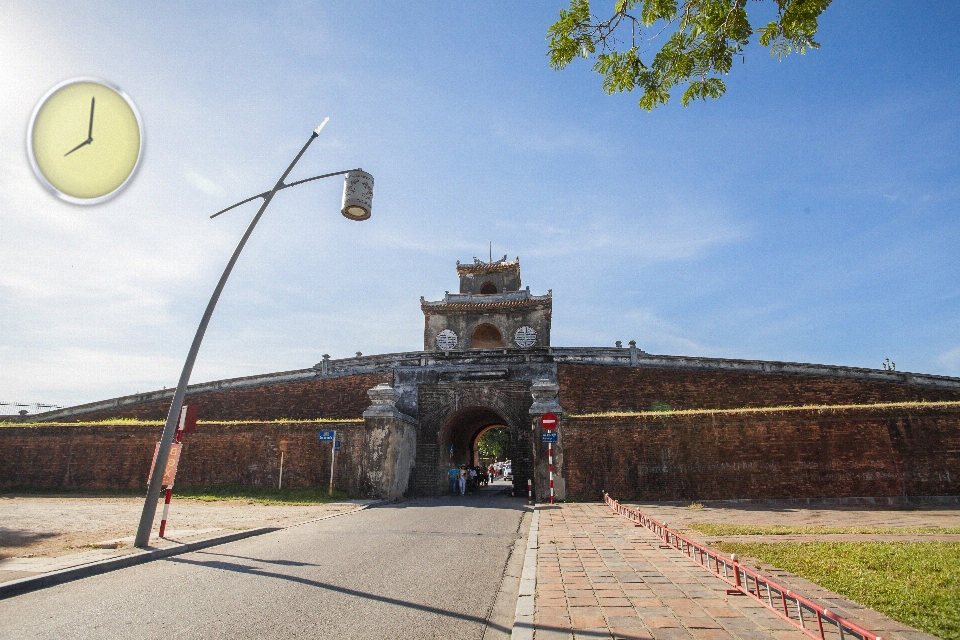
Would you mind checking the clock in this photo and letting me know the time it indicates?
8:01
